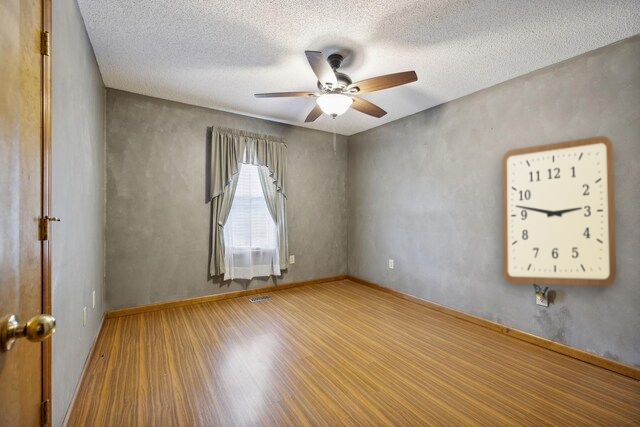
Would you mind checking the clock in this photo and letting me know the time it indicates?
2:47
